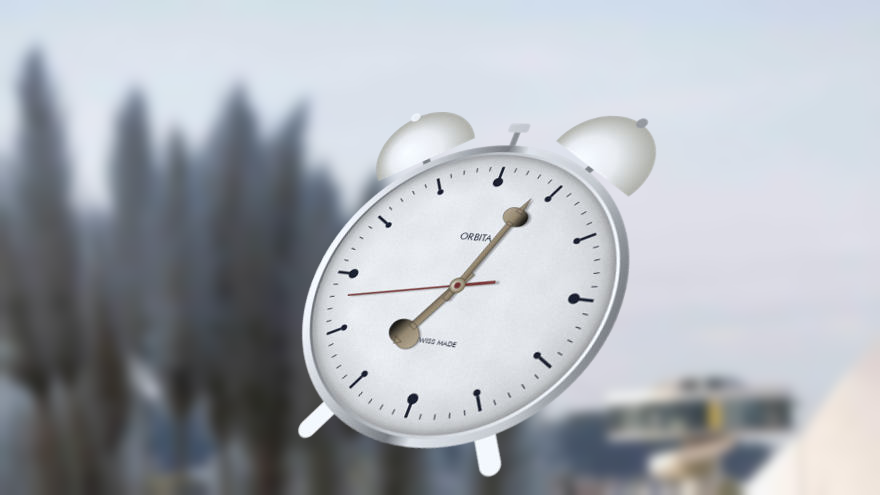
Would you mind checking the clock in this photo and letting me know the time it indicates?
7:03:43
